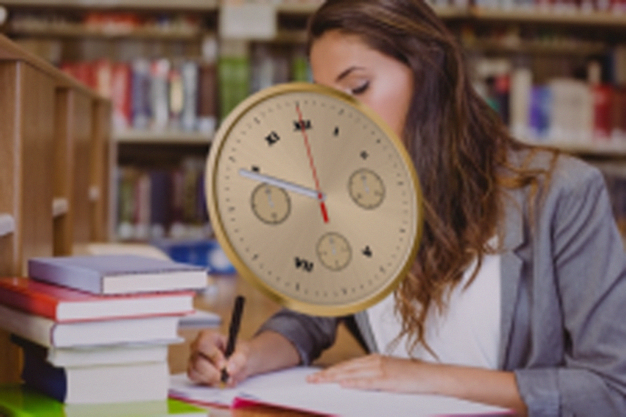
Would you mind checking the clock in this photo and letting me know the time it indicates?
9:49
